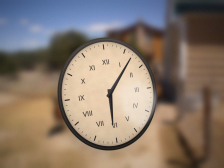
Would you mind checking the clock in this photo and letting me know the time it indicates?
6:07
